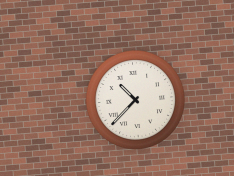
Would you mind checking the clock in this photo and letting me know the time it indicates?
10:38
